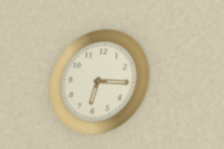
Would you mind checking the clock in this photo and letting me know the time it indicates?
6:15
